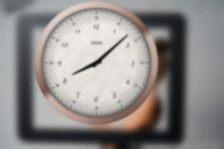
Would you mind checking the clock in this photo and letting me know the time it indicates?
8:08
